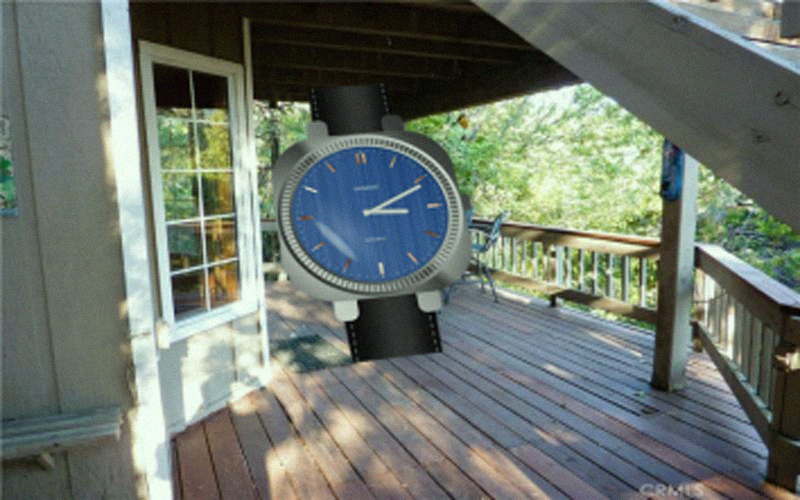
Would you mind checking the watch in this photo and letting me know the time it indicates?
3:11
